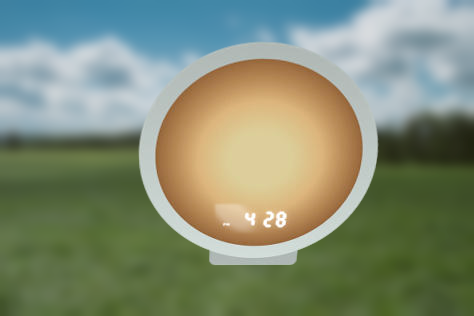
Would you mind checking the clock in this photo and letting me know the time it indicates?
4:28
